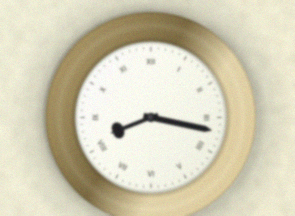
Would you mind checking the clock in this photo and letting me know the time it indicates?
8:17
